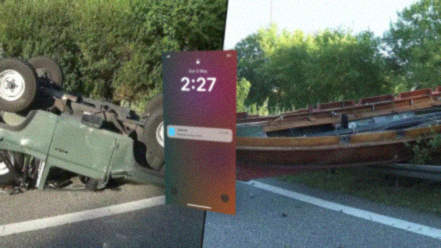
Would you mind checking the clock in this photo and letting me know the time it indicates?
2:27
